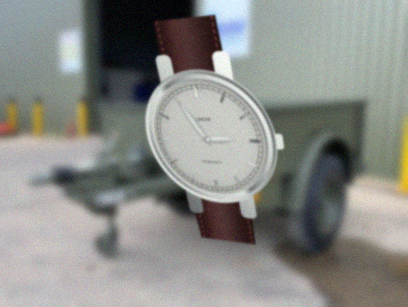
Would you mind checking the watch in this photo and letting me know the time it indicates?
2:55
